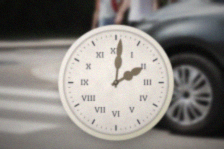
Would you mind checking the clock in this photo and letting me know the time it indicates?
2:01
